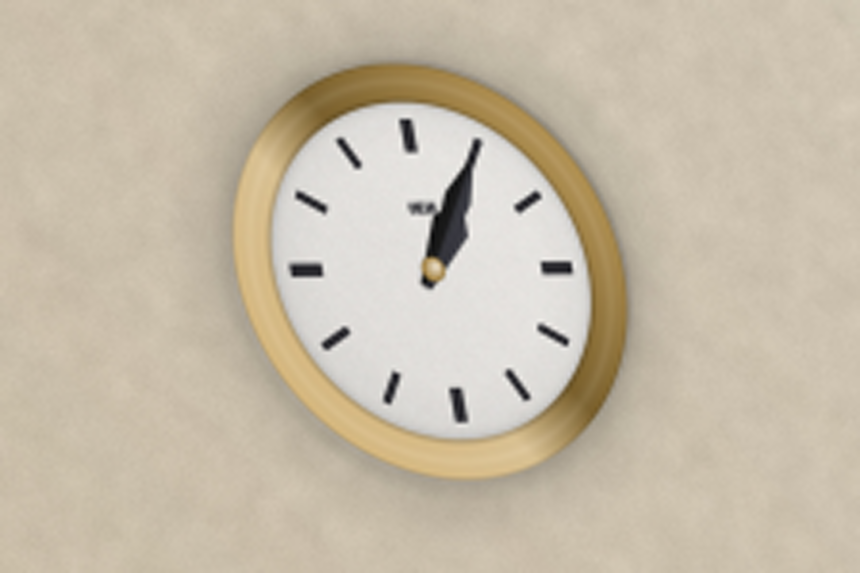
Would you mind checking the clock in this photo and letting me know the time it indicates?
1:05
